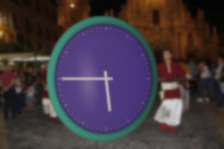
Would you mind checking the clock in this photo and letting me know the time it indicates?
5:45
